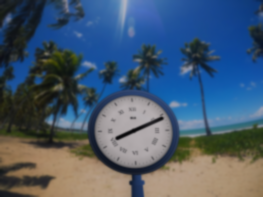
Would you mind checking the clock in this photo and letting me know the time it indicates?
8:11
